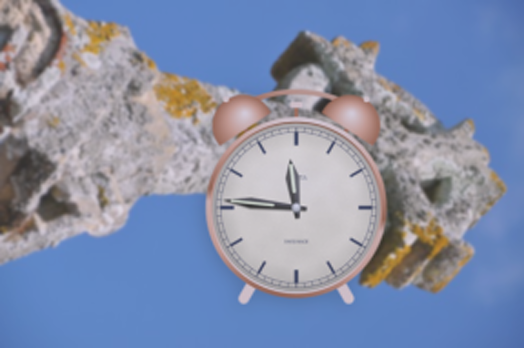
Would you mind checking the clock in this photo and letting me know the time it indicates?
11:46
